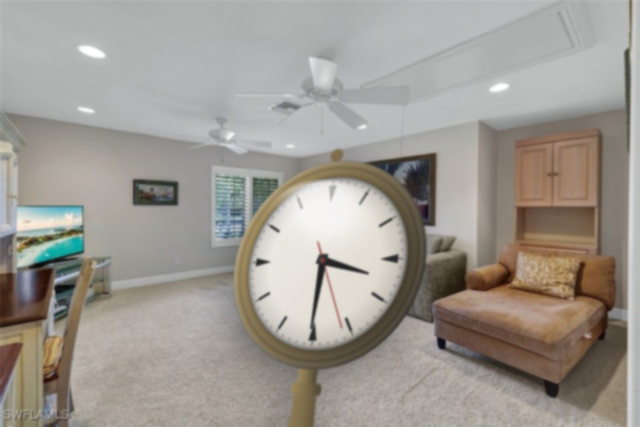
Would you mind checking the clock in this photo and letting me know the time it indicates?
3:30:26
